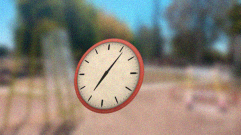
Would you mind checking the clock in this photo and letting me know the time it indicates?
7:06
